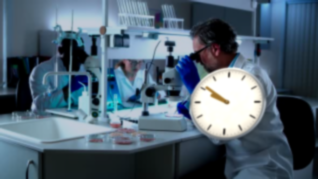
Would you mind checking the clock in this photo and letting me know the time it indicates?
9:51
